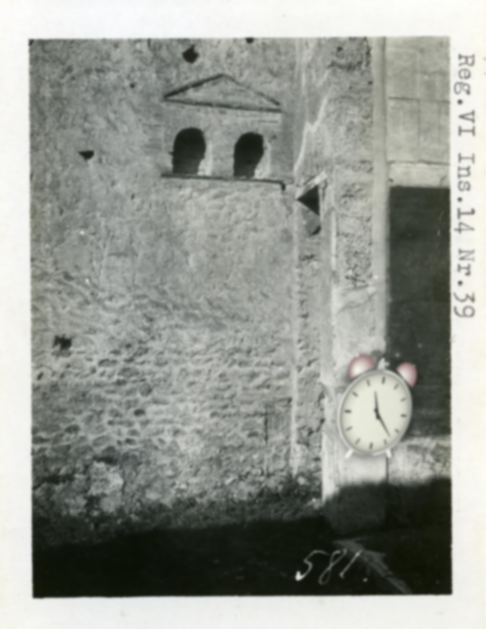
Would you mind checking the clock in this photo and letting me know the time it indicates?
11:23
